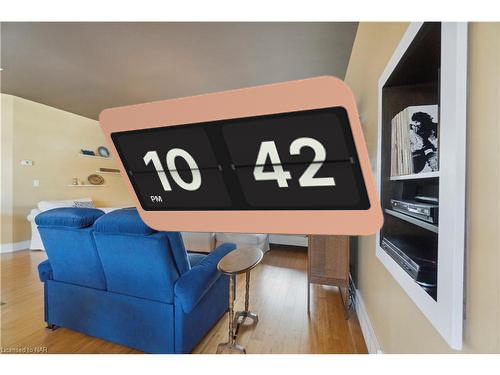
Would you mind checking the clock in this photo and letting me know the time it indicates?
10:42
